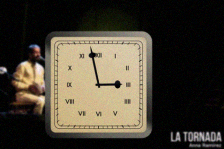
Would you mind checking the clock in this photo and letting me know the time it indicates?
2:58
